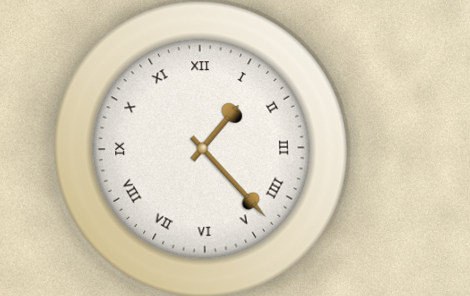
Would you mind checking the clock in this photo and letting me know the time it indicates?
1:23
